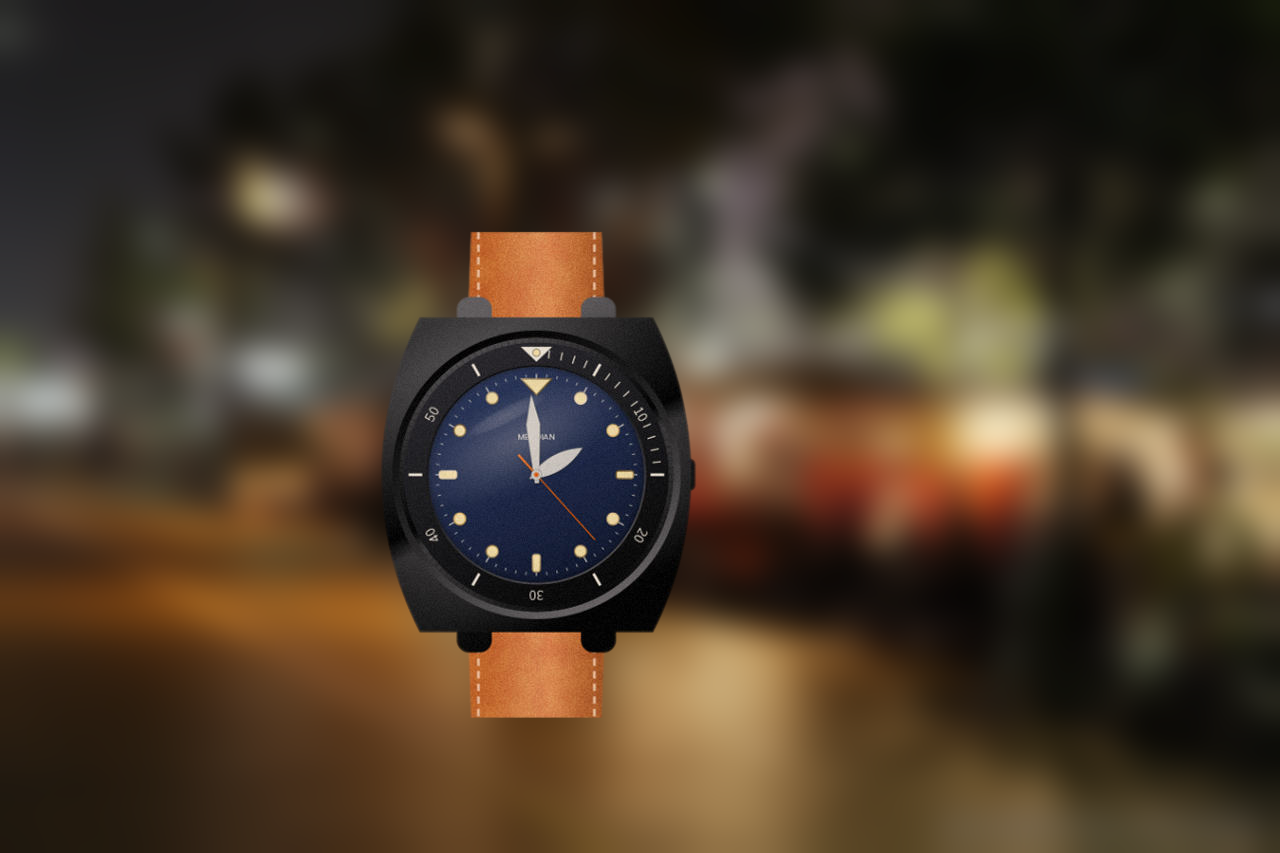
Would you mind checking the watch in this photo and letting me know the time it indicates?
1:59:23
